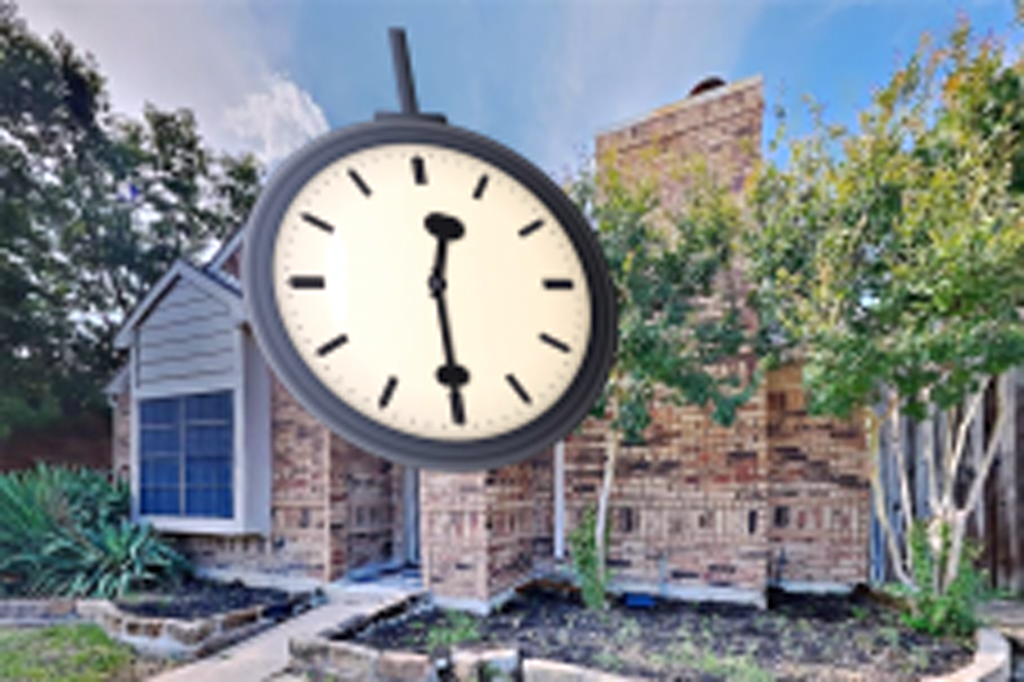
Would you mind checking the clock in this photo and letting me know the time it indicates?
12:30
